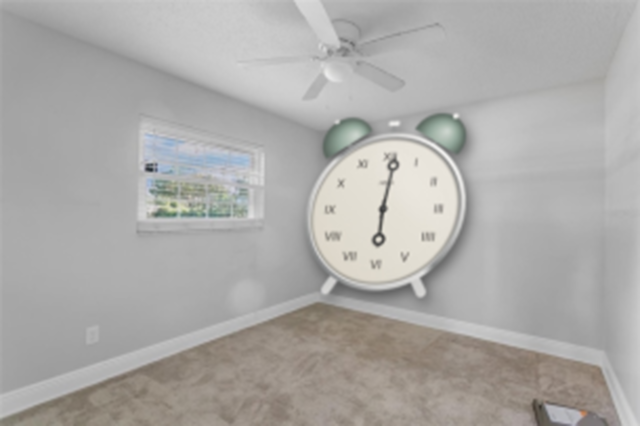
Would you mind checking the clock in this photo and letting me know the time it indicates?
6:01
